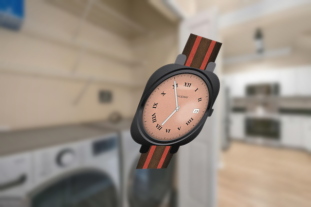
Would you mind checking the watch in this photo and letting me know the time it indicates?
6:55
